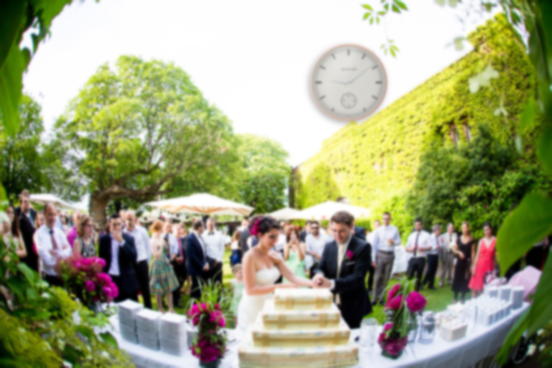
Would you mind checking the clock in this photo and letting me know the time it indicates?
9:09
